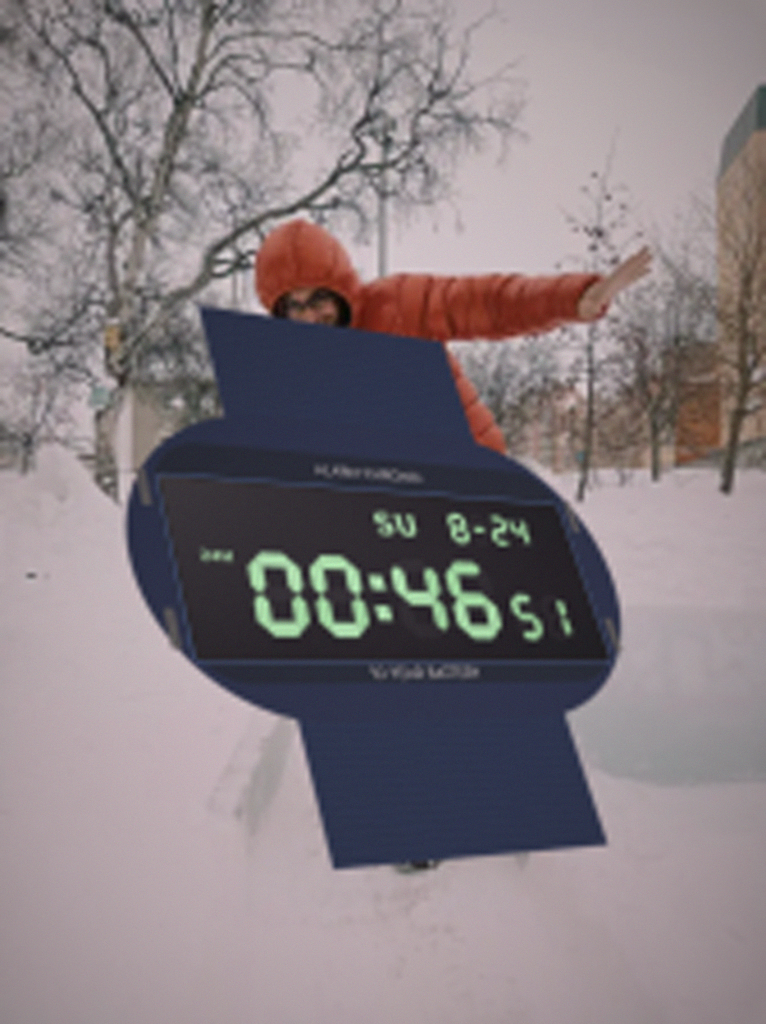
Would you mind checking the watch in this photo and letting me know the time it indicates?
0:46:51
